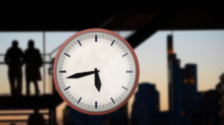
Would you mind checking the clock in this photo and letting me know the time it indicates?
5:43
